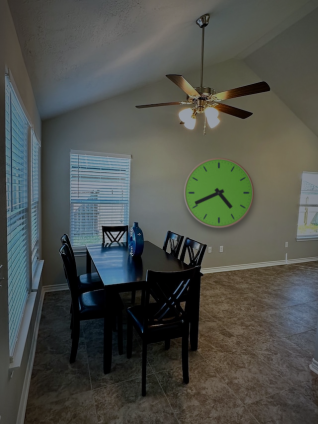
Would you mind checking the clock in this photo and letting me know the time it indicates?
4:41
